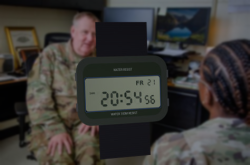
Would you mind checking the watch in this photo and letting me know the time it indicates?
20:54:56
